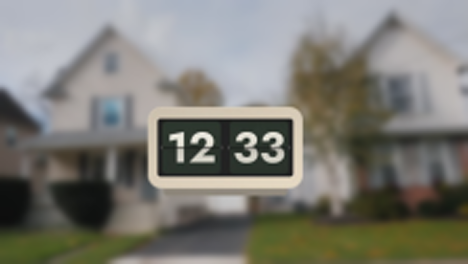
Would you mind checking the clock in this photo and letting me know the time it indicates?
12:33
